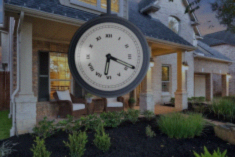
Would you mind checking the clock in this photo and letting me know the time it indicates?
6:19
